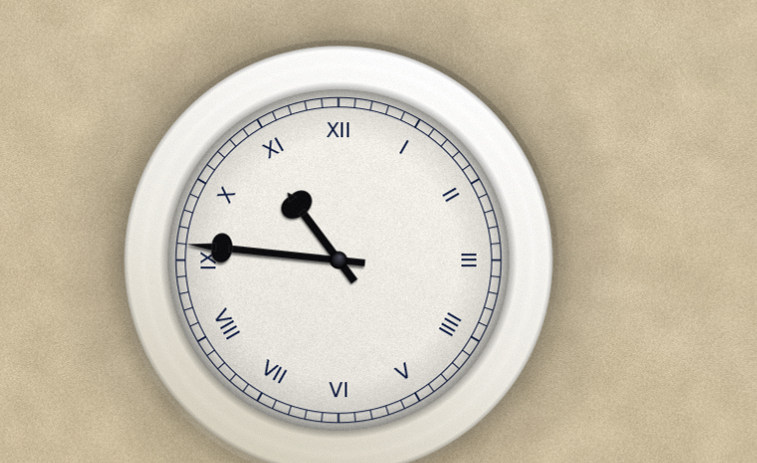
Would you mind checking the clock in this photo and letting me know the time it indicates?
10:46
